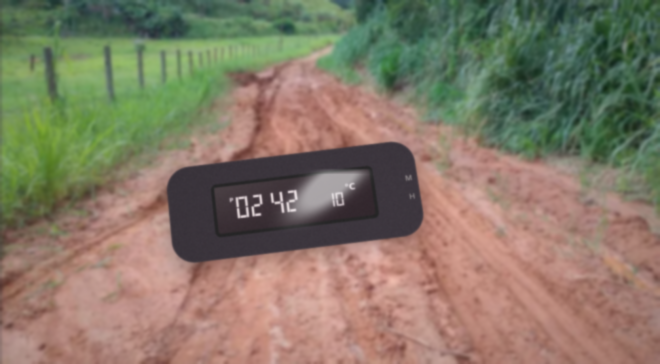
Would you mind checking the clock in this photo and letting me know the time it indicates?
2:42
